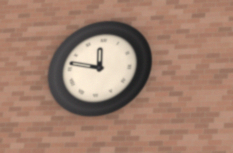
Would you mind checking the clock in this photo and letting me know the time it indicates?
11:47
